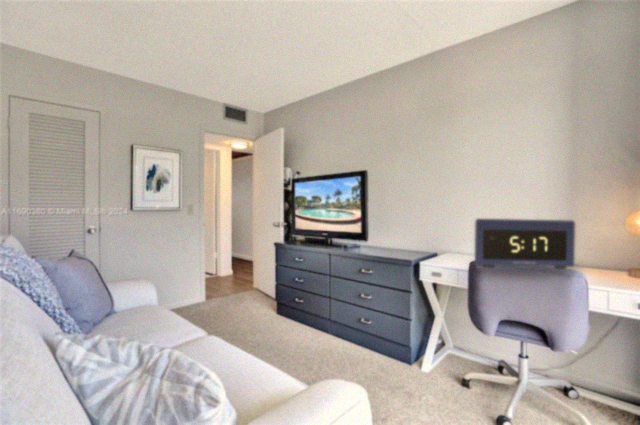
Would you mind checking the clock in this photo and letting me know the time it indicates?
5:17
